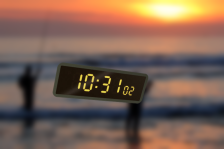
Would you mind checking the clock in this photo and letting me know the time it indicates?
10:31:02
